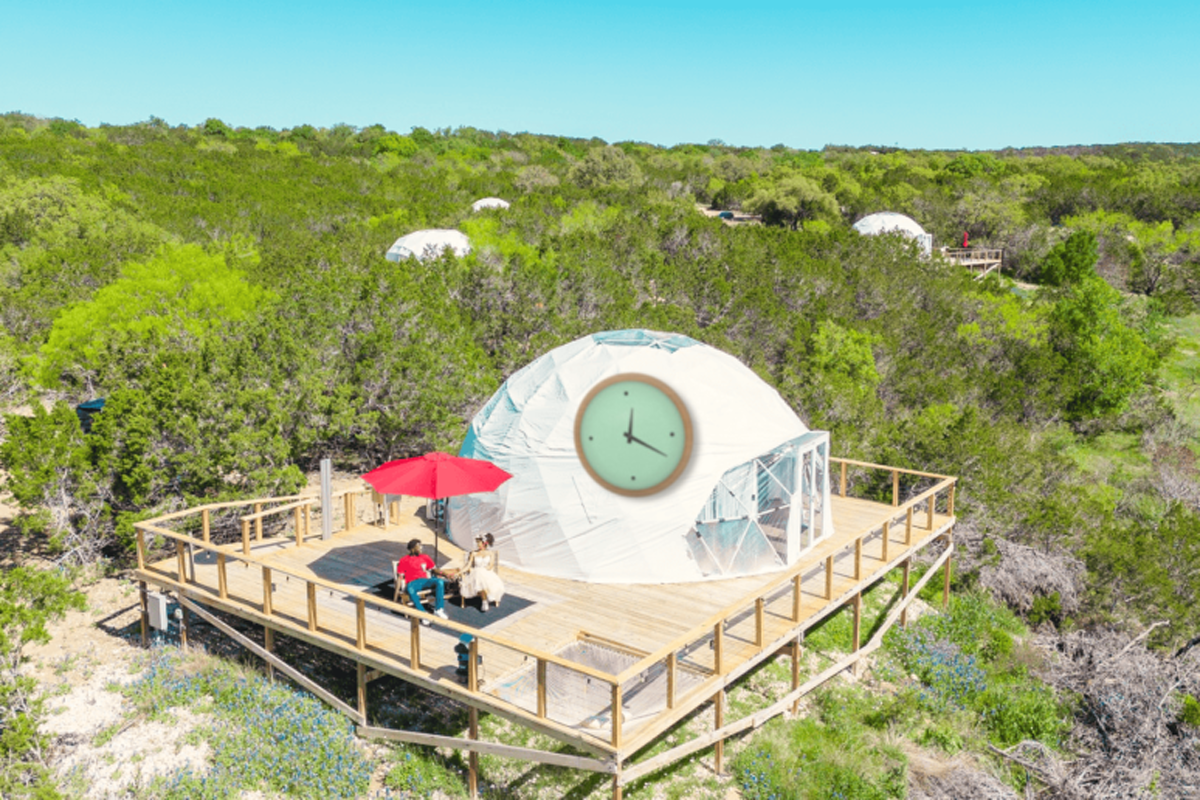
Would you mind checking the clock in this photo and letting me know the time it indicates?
12:20
